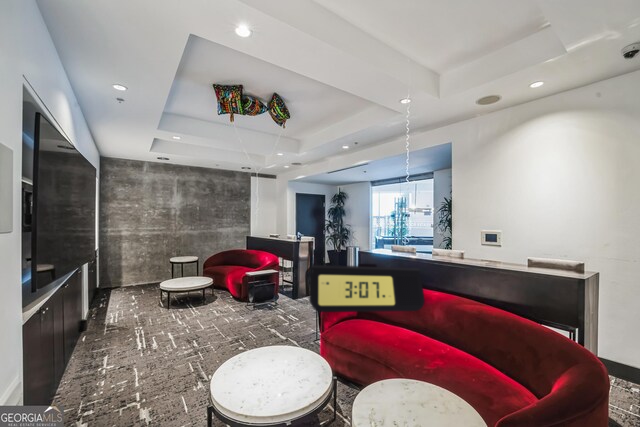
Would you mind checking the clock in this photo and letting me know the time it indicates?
3:07
